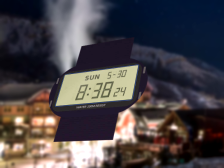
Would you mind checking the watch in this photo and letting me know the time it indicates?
8:38:24
